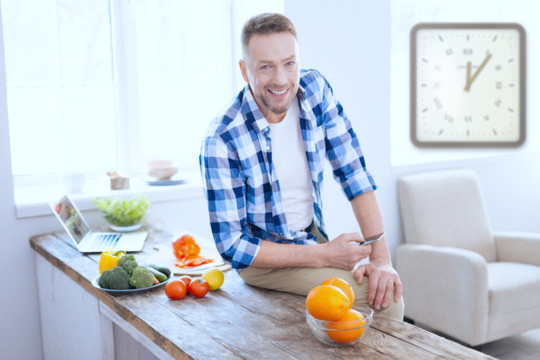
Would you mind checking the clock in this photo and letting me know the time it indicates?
12:06
